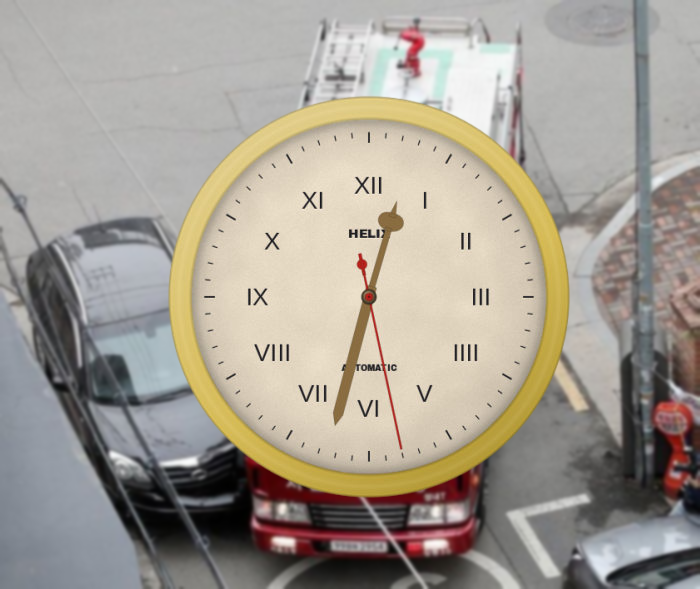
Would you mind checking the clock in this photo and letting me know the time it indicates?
12:32:28
